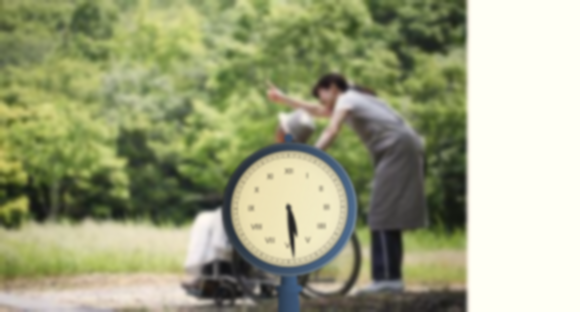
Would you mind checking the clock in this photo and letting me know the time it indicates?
5:29
